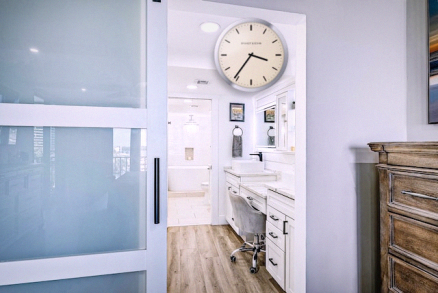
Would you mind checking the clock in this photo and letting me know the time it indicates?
3:36
